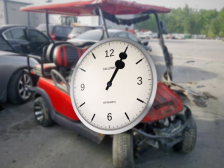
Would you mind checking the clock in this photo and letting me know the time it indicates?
1:05
